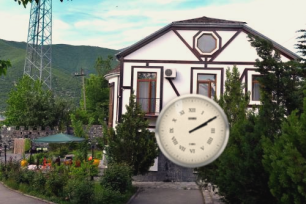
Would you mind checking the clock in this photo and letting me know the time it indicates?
2:10
